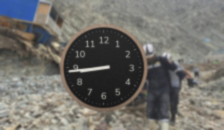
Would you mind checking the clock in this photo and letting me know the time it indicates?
8:44
